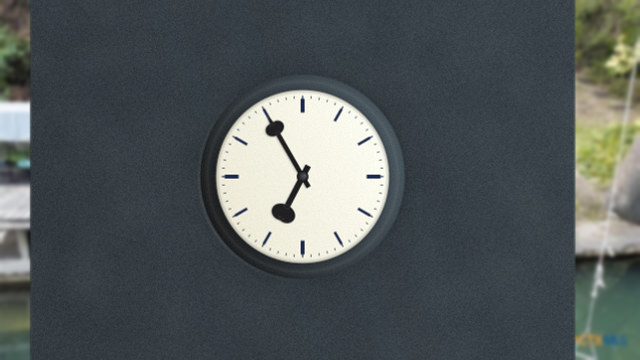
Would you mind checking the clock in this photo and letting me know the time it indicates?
6:55
